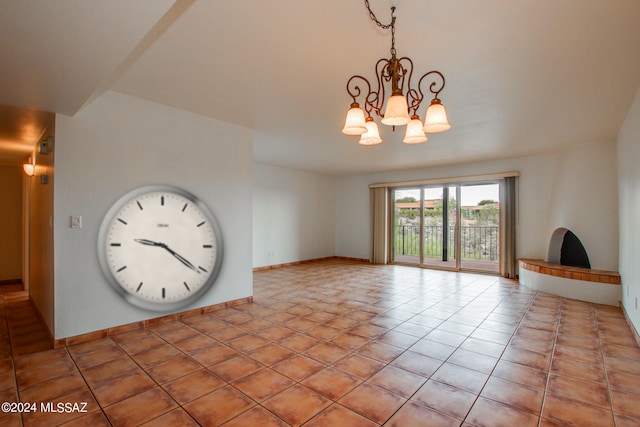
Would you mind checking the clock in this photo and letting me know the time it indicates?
9:21
